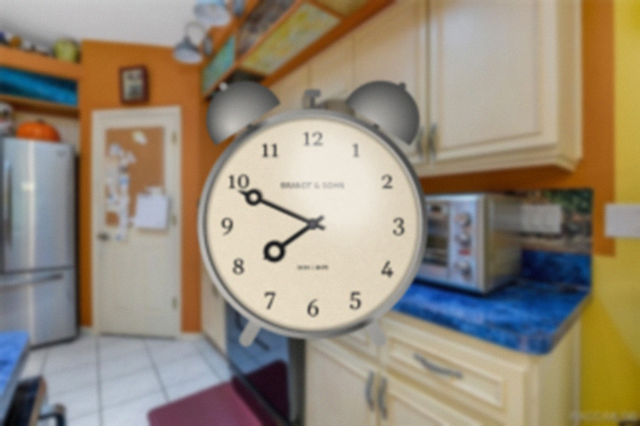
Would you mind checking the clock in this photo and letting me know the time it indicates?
7:49
